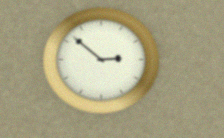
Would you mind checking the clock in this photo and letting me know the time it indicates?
2:52
